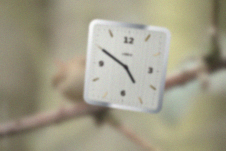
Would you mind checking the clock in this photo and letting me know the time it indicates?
4:50
